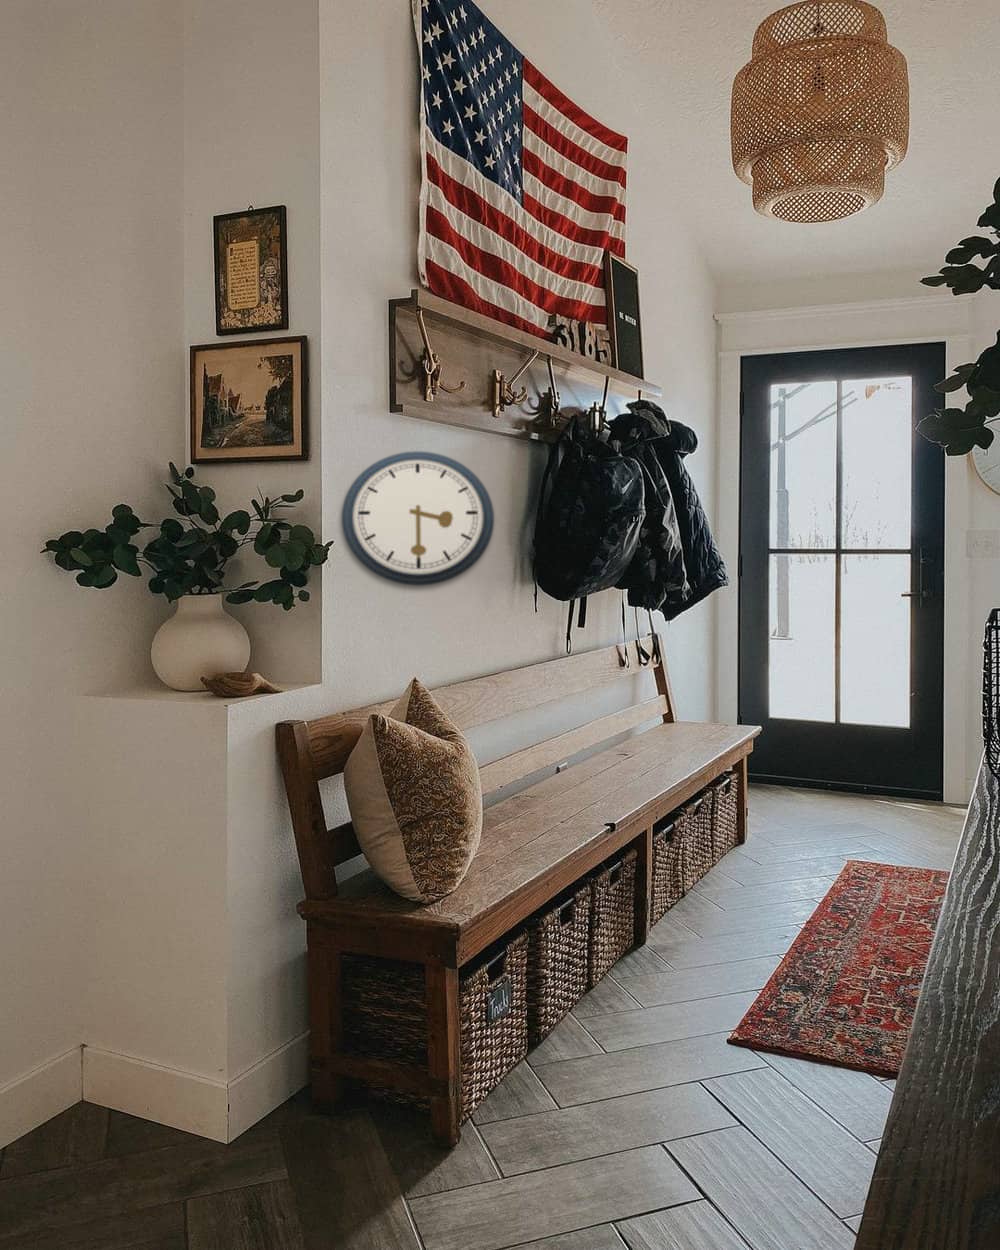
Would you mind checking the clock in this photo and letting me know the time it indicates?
3:30
